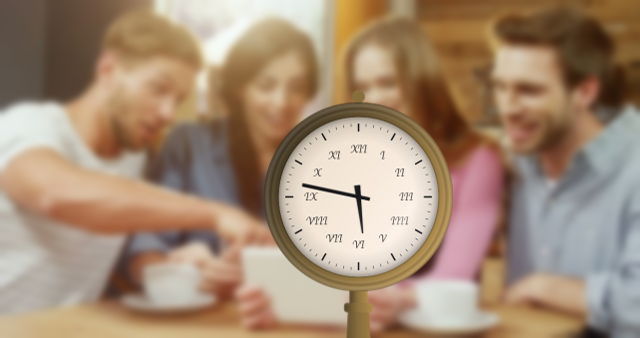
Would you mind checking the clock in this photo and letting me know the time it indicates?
5:47
